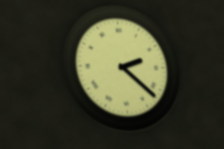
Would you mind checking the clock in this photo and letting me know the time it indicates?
2:22
